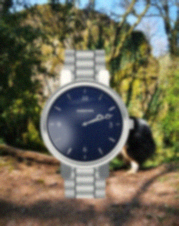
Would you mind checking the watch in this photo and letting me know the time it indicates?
2:12
